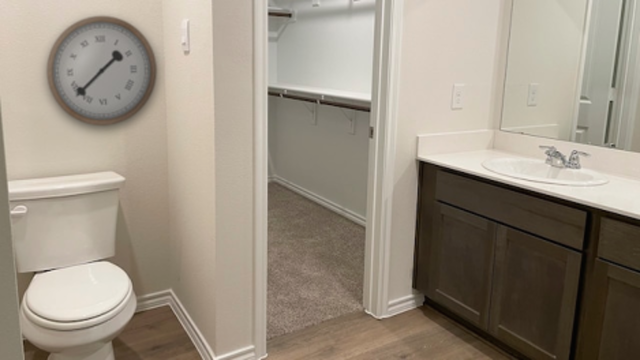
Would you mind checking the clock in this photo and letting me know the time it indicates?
1:38
